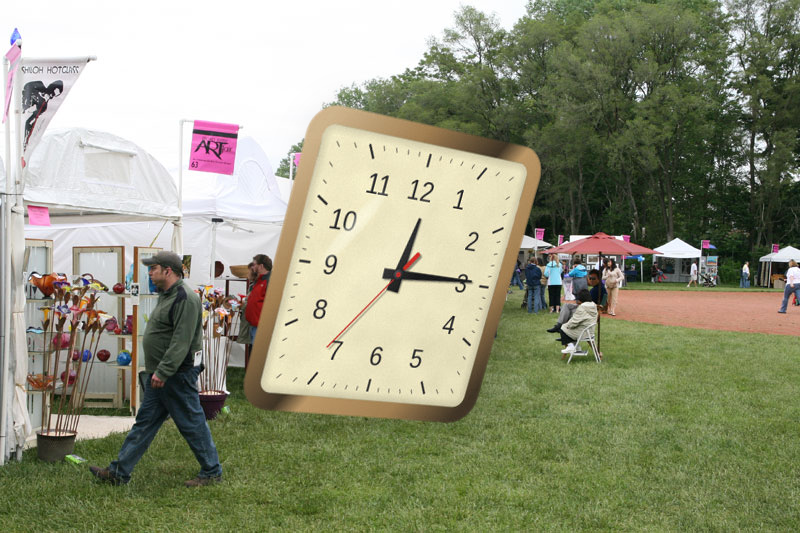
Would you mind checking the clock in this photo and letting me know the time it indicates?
12:14:36
